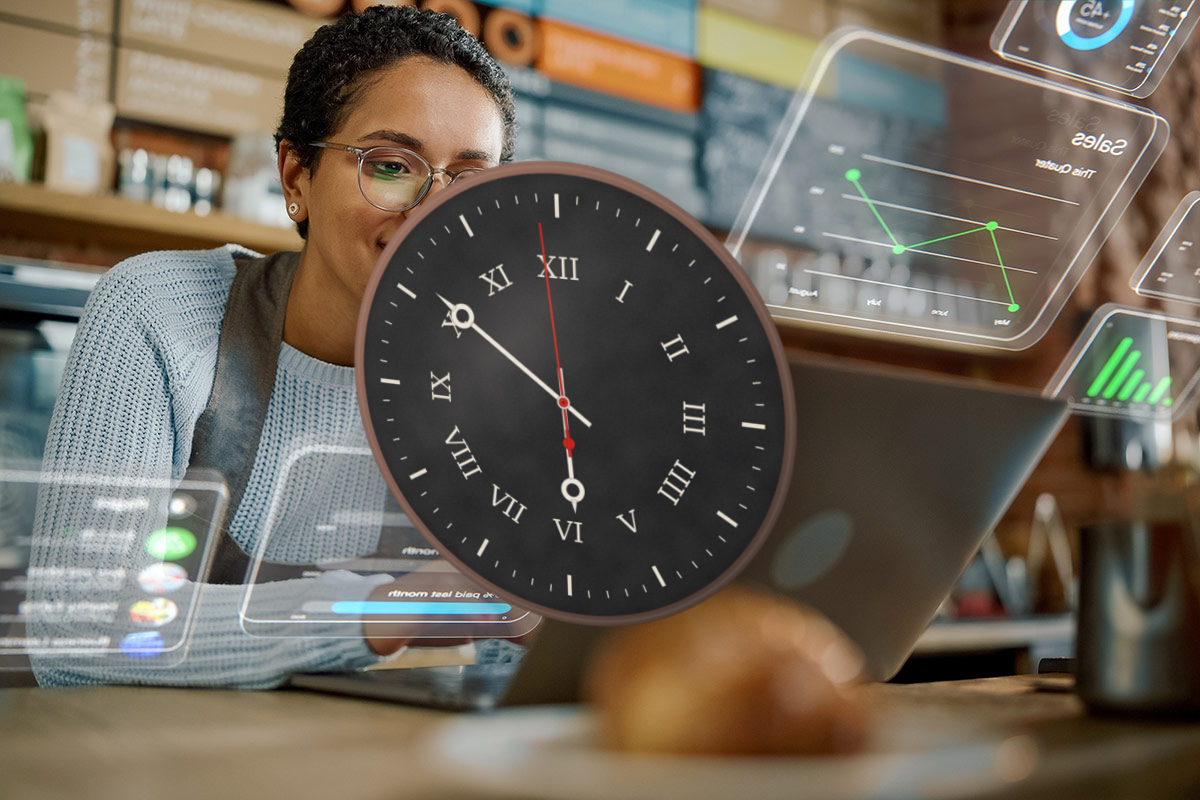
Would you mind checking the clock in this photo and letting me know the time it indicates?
5:50:59
